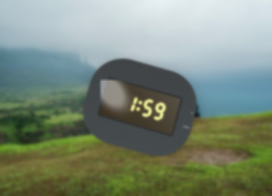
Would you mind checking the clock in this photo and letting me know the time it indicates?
1:59
